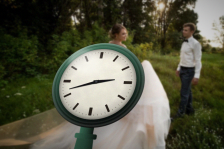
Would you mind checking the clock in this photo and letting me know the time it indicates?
2:42
